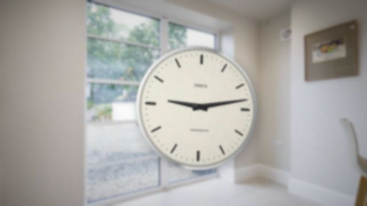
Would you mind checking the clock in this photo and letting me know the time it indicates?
9:13
